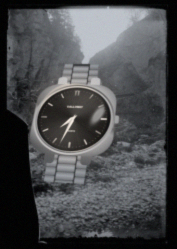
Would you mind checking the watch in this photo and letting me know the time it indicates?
7:33
